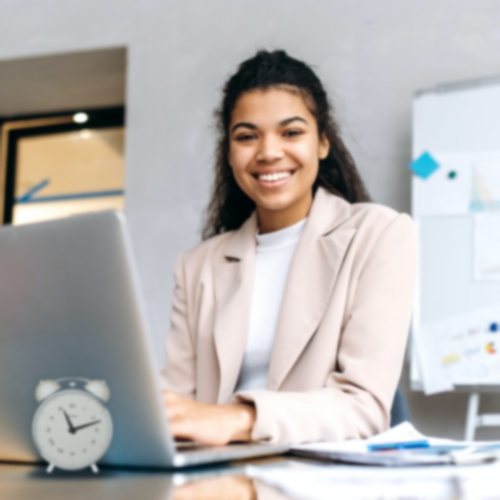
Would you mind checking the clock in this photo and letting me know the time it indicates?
11:12
